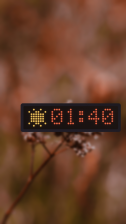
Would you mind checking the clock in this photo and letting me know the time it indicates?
1:40
